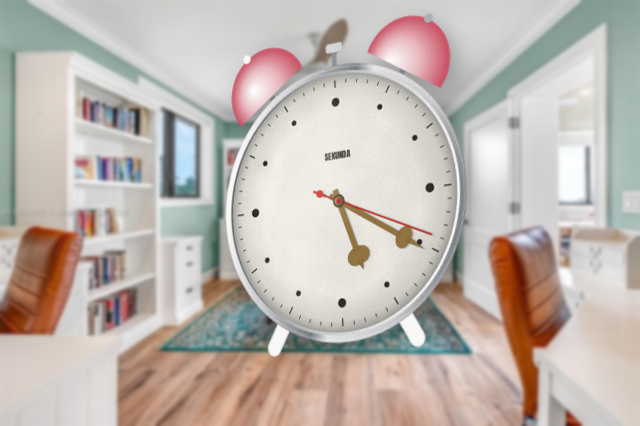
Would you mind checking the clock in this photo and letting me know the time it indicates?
5:20:19
